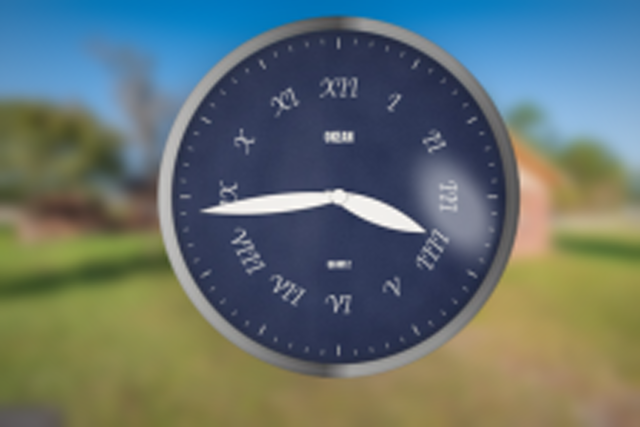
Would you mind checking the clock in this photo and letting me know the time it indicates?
3:44
